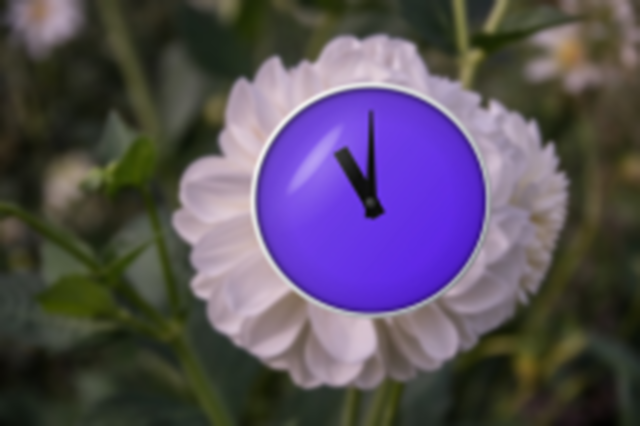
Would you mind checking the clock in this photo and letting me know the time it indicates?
11:00
